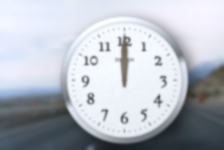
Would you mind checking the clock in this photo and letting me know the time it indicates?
12:00
